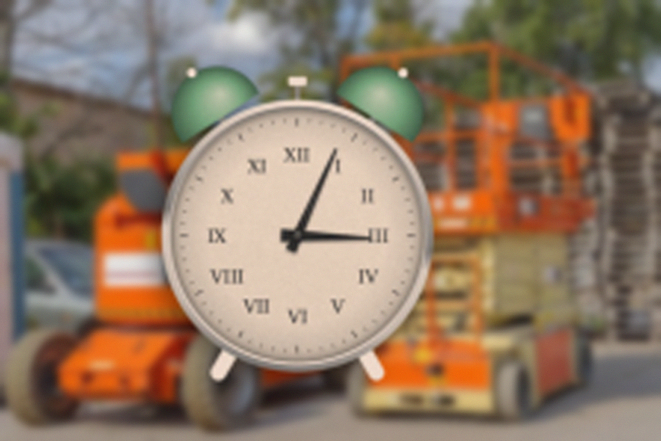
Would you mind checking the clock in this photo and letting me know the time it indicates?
3:04
